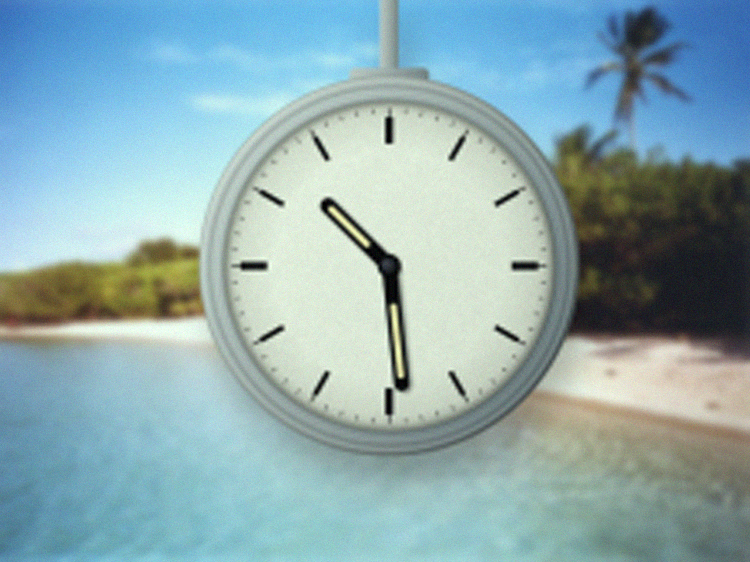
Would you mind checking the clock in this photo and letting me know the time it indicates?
10:29
